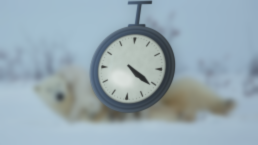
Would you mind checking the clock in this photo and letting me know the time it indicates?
4:21
